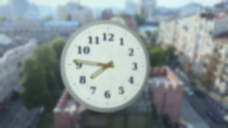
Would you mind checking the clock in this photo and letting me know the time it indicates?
7:46
